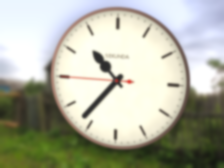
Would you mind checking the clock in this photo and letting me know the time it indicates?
10:36:45
